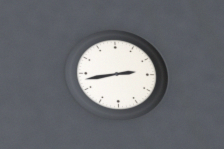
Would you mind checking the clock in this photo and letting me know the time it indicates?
2:43
